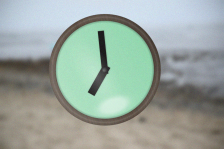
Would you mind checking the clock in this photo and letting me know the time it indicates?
6:59
